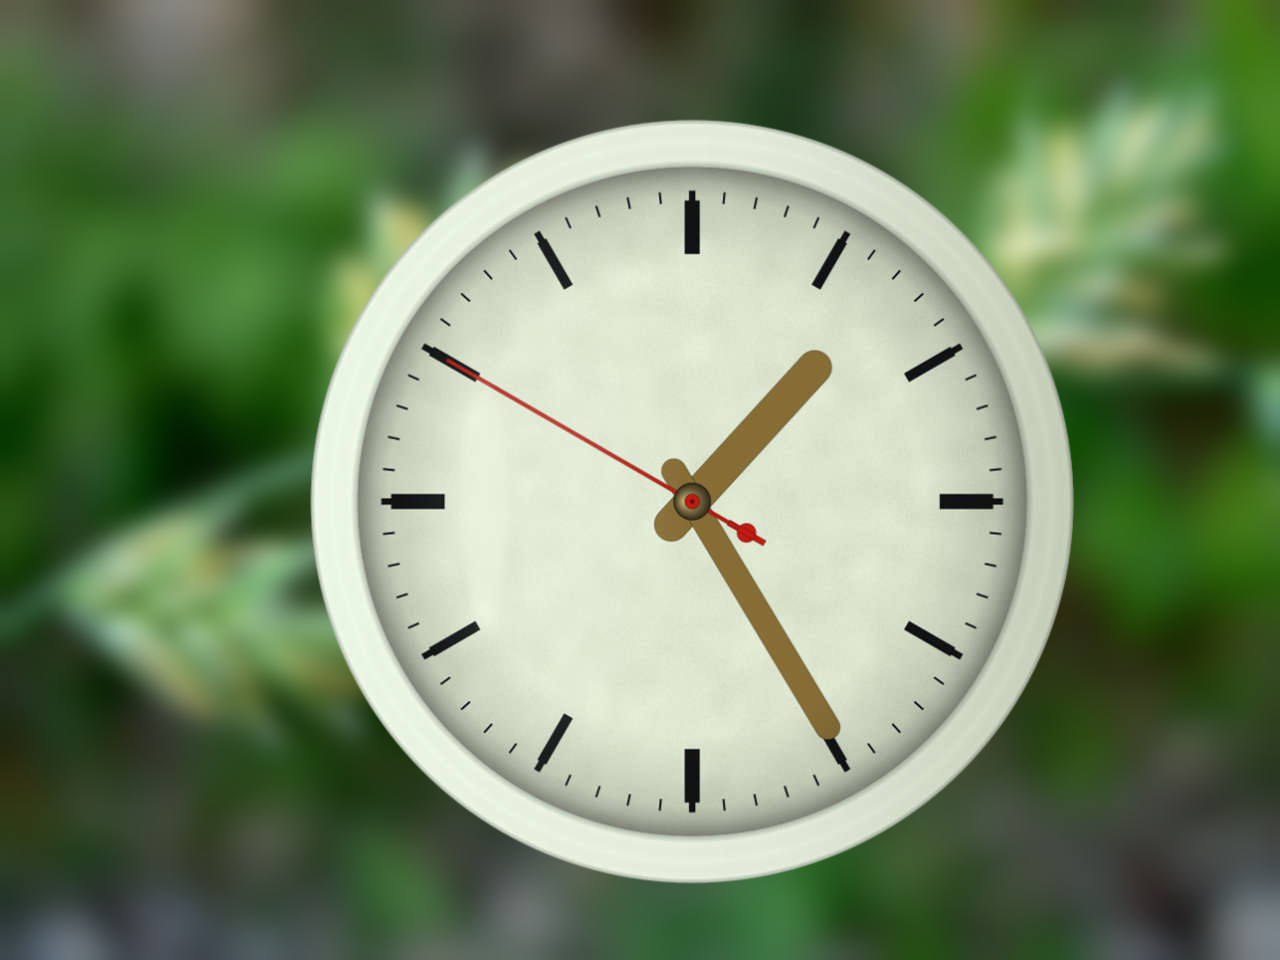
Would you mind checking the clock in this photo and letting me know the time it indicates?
1:24:50
